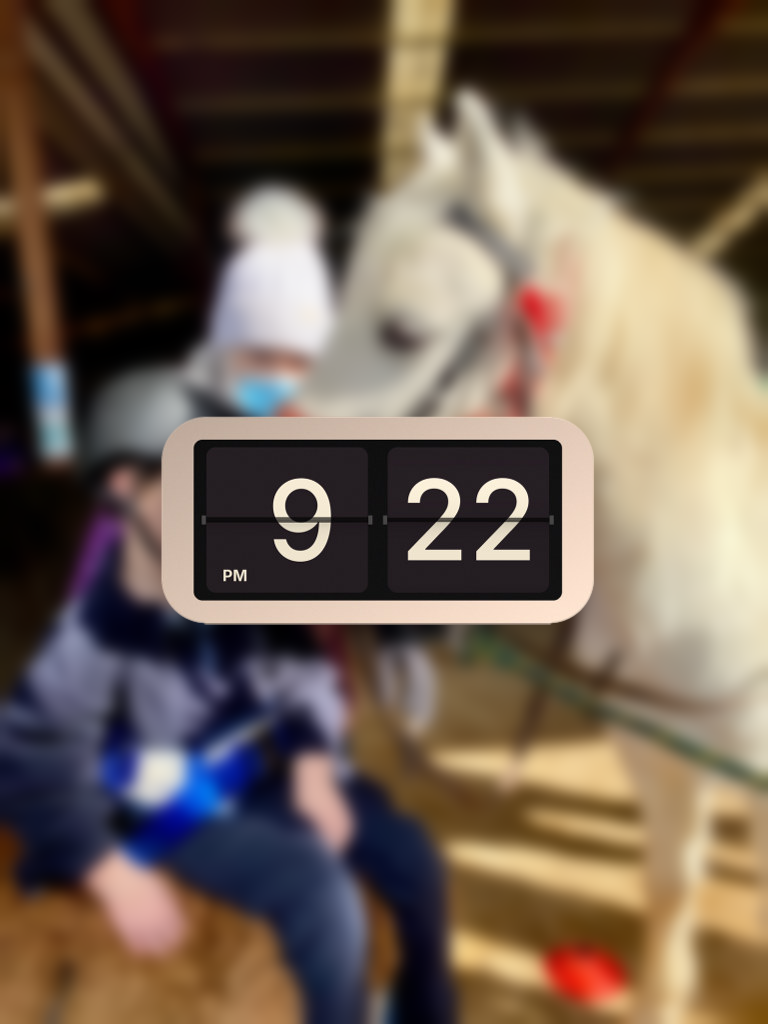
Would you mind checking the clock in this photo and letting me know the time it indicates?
9:22
